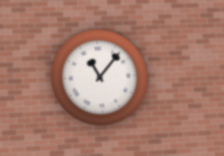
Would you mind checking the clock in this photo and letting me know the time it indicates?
11:07
